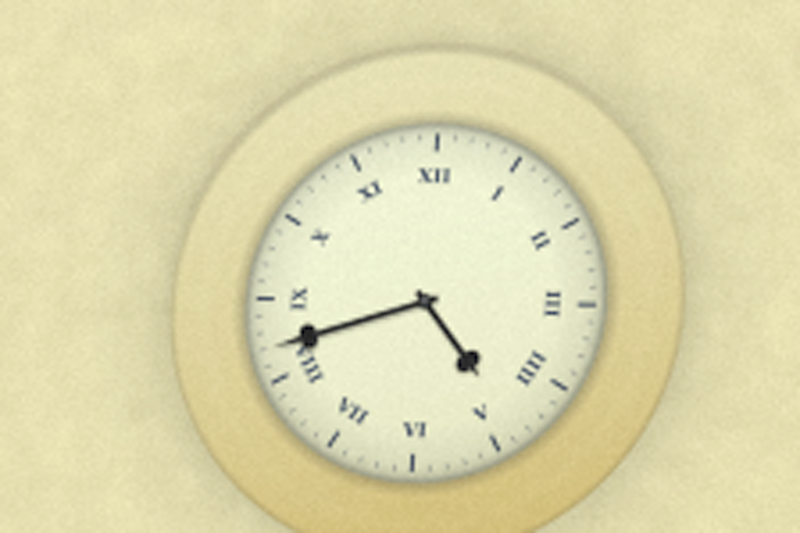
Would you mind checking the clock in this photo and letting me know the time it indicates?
4:42
